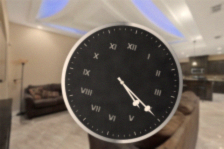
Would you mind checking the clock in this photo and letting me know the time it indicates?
4:20
